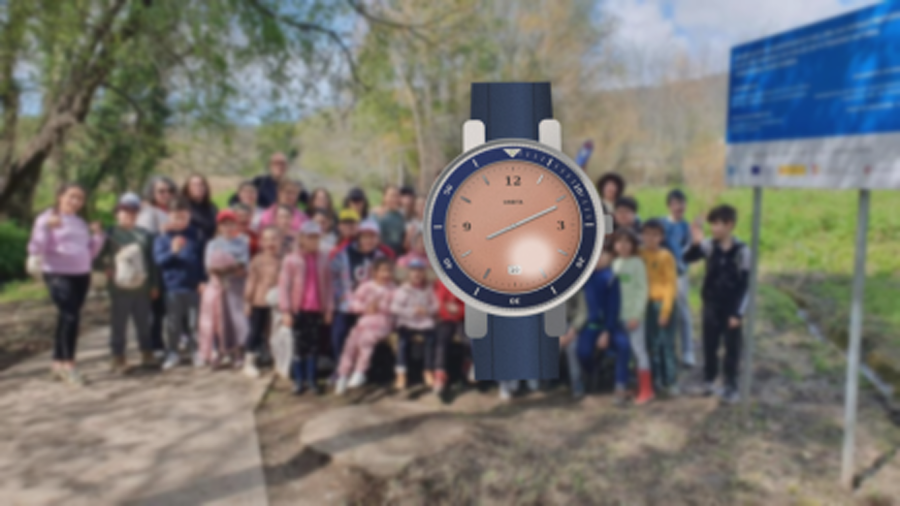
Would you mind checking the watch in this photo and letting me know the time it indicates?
8:11
